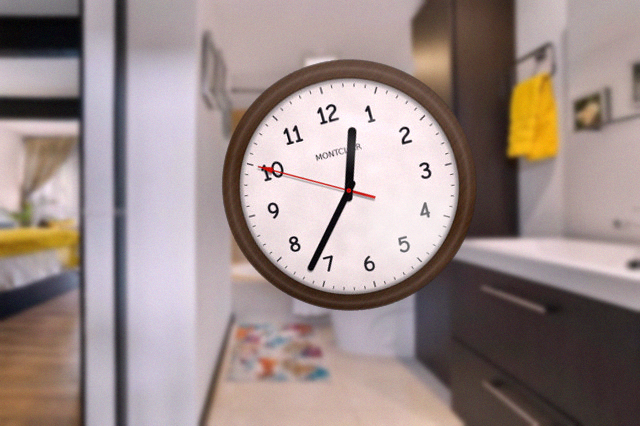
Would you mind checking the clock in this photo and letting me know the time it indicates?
12:36:50
